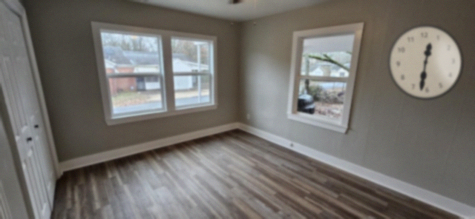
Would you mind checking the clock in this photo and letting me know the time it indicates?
12:32
